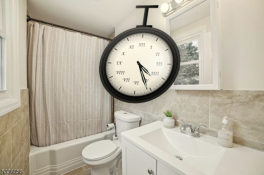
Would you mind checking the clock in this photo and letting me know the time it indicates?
4:26
